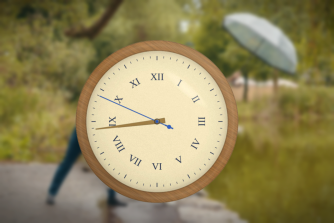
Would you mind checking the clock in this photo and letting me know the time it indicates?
8:43:49
